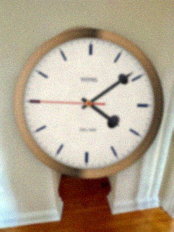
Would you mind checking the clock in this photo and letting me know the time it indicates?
4:08:45
